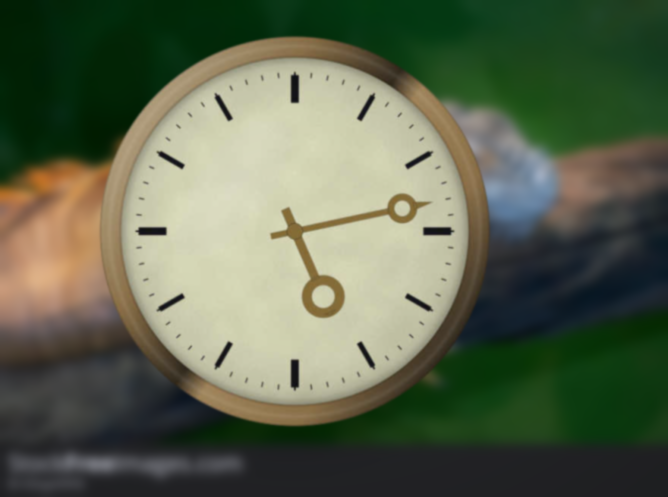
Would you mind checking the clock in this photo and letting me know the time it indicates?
5:13
